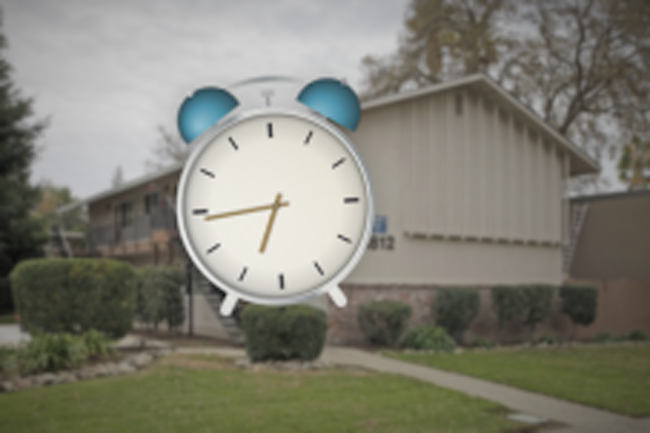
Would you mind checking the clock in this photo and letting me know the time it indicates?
6:44
